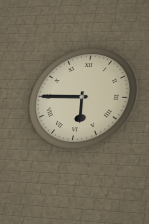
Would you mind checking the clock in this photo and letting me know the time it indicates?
5:45
